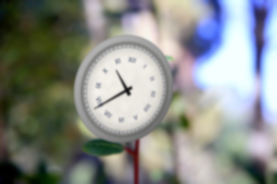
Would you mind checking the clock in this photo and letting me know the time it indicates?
10:39
